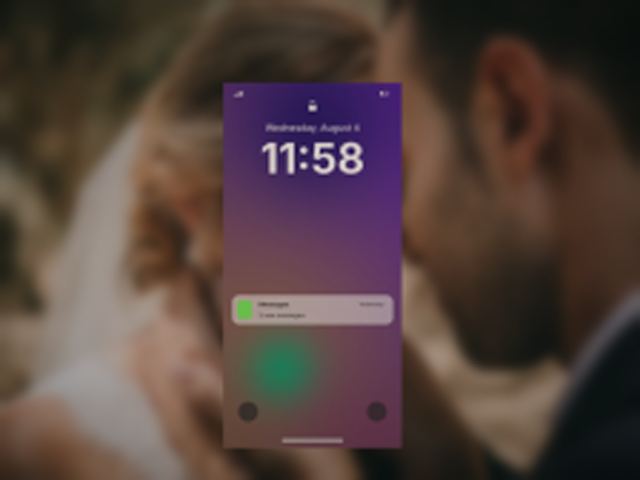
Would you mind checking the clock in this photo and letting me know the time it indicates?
11:58
